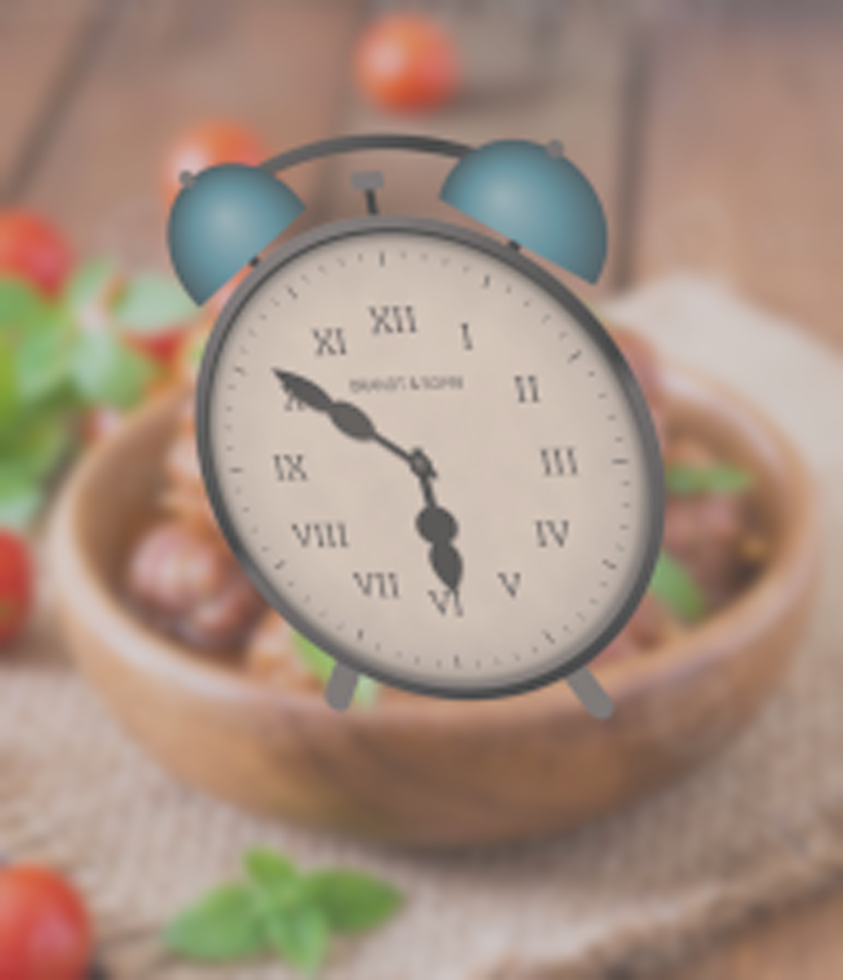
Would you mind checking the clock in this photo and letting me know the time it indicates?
5:51
